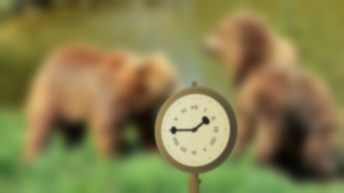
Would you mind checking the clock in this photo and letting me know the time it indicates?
1:45
